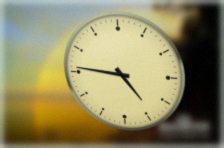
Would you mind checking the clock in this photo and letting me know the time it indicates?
4:46
